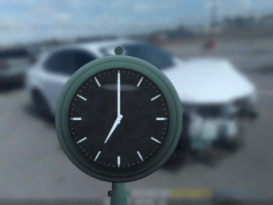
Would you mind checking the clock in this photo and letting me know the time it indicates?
7:00
